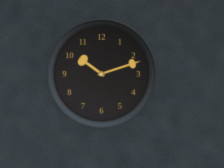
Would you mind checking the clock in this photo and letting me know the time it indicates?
10:12
